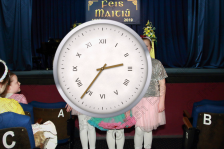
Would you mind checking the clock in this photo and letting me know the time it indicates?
2:36
